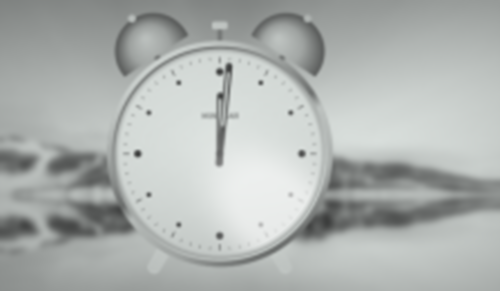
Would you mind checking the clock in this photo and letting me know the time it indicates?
12:01
